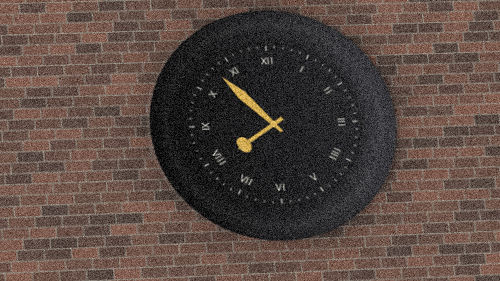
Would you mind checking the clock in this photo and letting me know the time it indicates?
7:53
